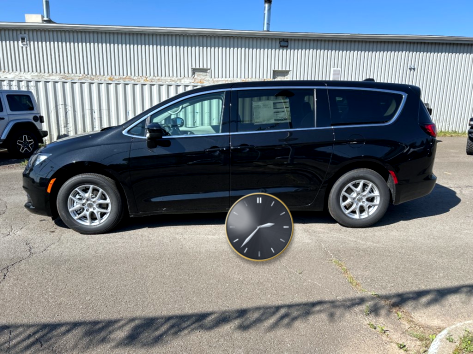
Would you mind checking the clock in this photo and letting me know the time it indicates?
2:37
